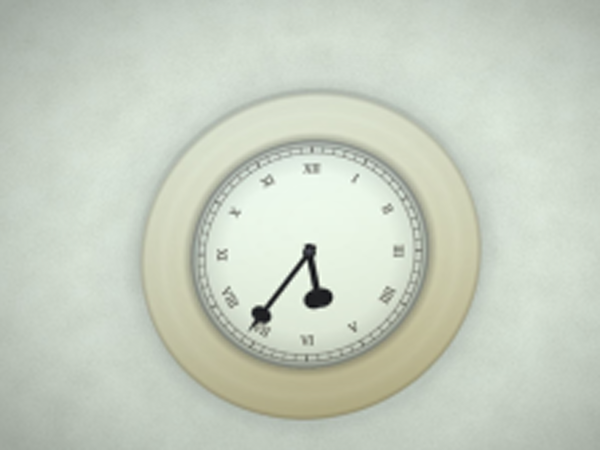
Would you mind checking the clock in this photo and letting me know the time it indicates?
5:36
